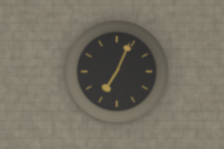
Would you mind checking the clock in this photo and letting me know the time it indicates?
7:04
